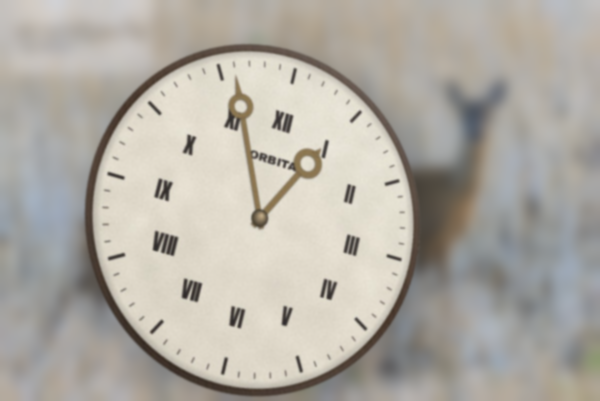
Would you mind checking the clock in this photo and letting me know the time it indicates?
12:56
